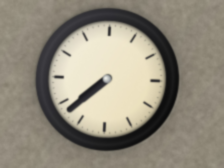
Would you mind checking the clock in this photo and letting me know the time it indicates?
7:38
